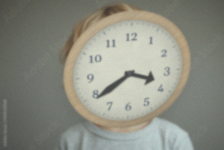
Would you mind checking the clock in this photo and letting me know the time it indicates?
3:39
